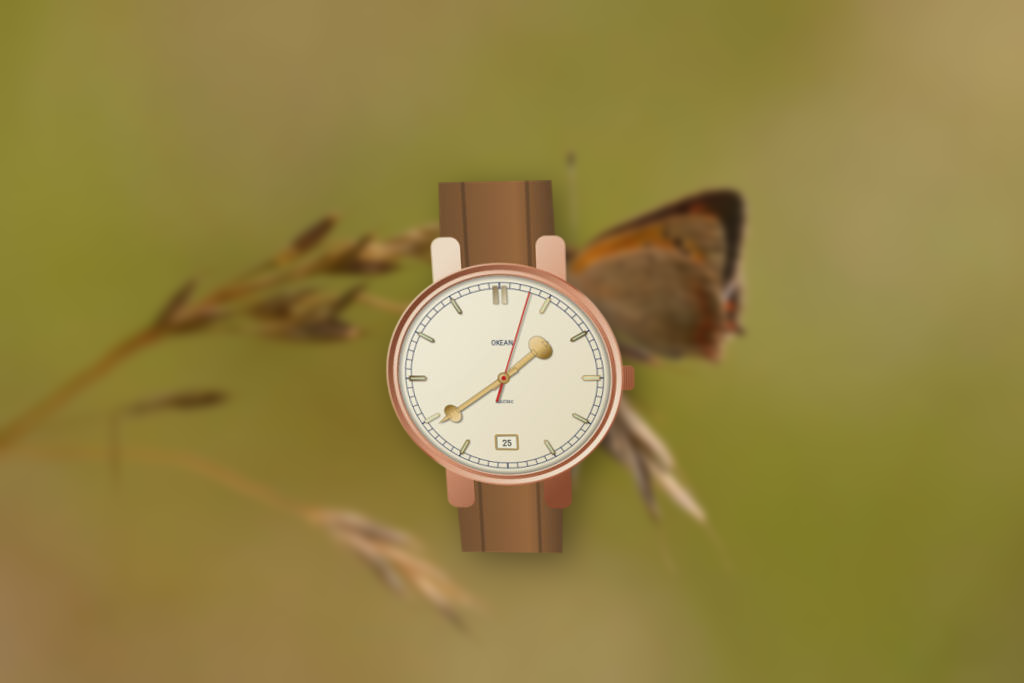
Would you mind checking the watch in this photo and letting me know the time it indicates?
1:39:03
